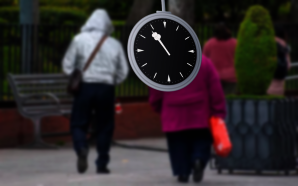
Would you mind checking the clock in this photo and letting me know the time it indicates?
10:54
